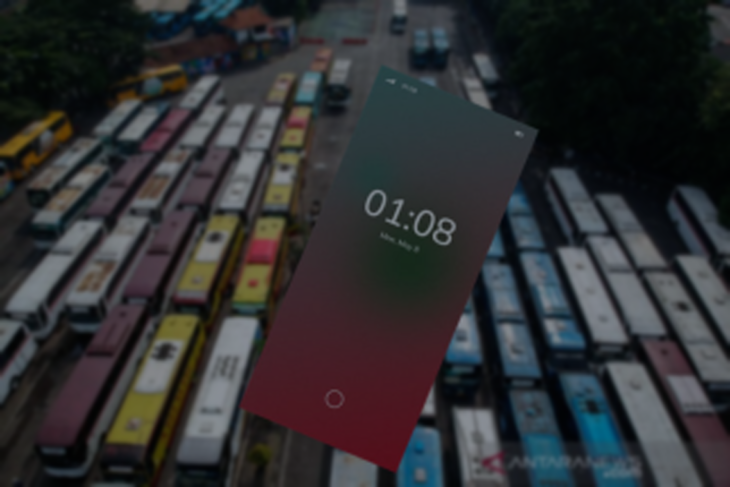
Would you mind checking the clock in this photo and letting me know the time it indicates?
1:08
